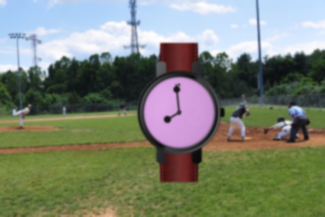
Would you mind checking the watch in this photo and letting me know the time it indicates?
7:59
